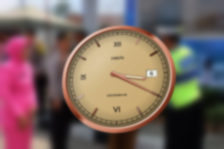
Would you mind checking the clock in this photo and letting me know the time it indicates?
3:20
